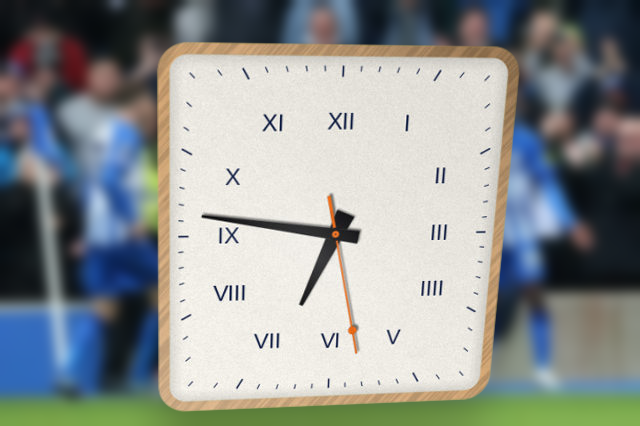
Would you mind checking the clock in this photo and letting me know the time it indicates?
6:46:28
